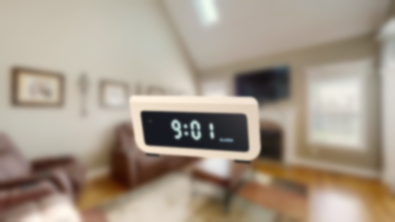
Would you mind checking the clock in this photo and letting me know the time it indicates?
9:01
